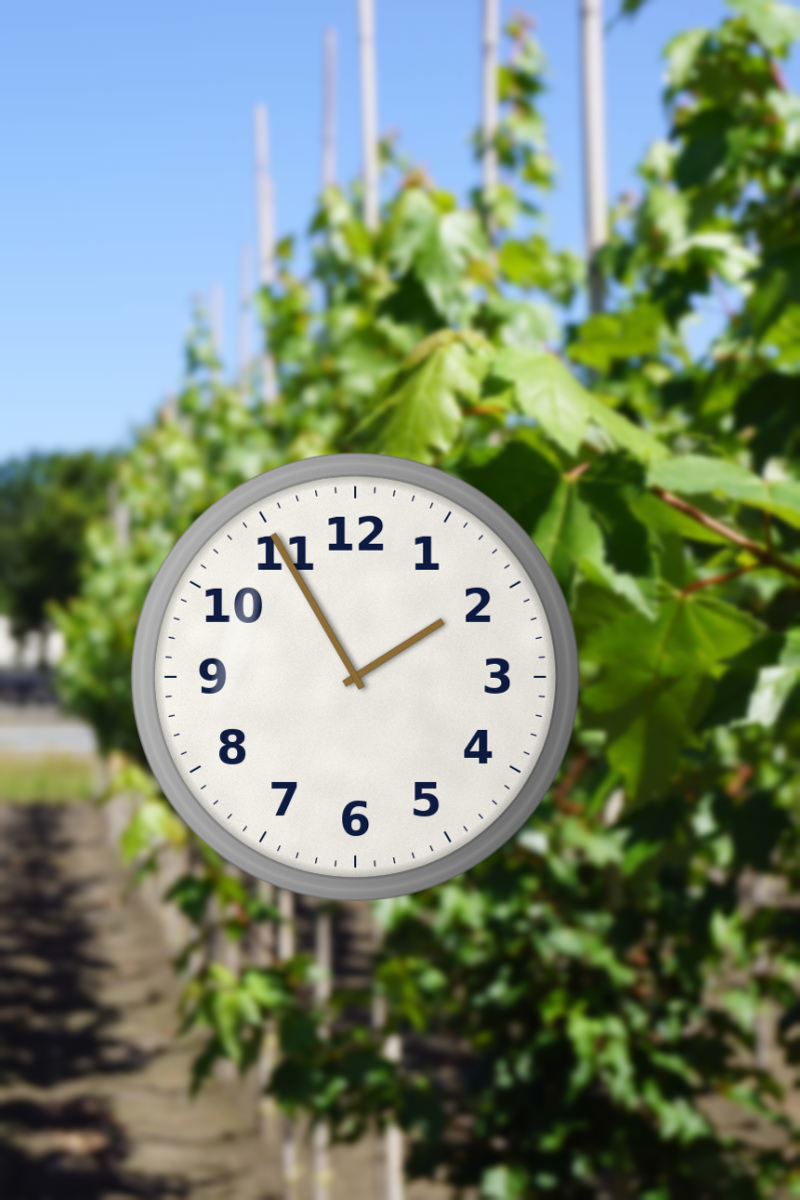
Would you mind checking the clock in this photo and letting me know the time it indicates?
1:55
